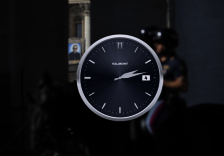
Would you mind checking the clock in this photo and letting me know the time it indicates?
2:13
